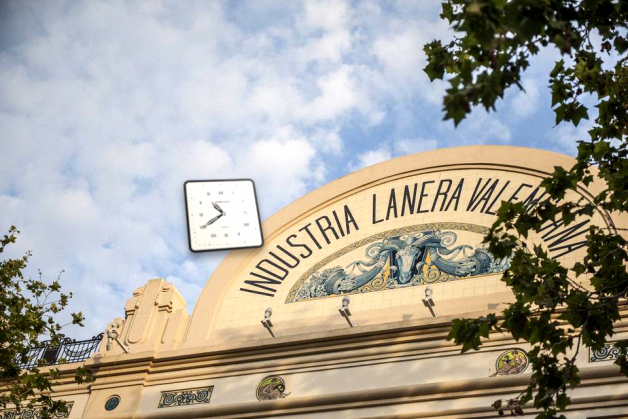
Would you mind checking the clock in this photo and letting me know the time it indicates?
10:40
